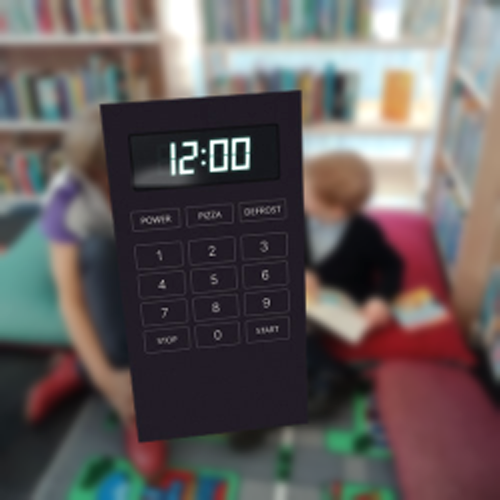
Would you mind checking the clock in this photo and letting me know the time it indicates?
12:00
